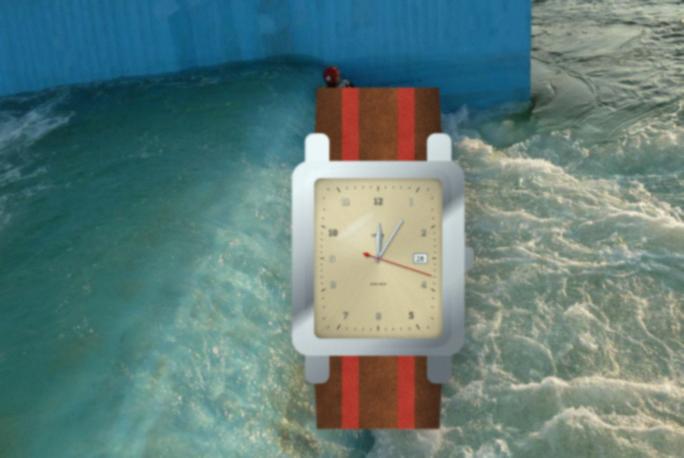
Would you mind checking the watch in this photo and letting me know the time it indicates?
12:05:18
